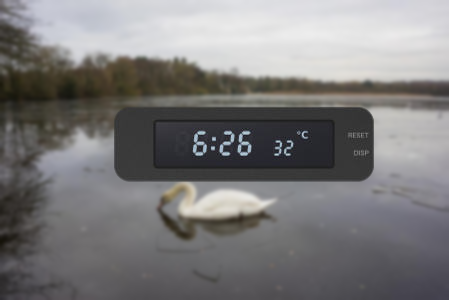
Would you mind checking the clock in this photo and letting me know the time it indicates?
6:26
